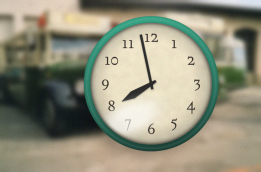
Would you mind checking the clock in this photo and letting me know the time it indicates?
7:58
